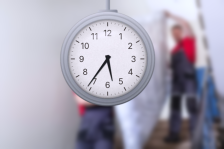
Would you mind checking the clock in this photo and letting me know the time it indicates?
5:36
